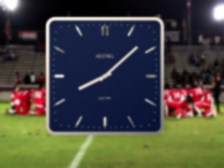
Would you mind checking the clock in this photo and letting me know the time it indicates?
8:08
